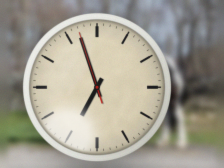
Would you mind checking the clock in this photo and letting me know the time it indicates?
6:56:57
